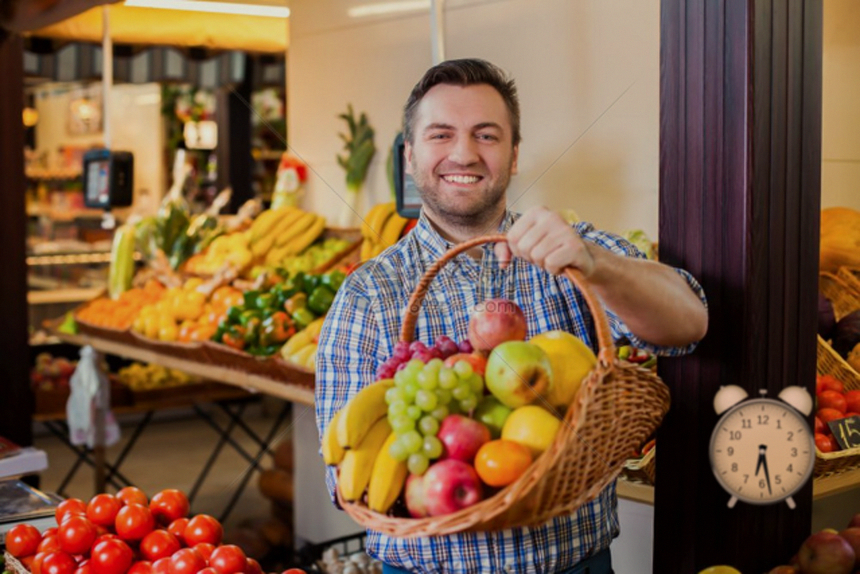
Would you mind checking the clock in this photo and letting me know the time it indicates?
6:28
